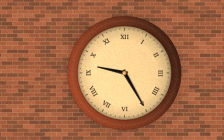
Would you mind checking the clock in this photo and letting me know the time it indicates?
9:25
